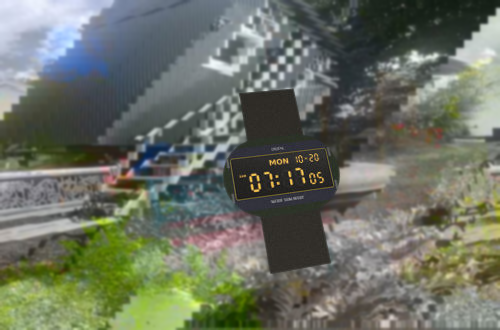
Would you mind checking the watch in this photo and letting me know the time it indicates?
7:17:05
